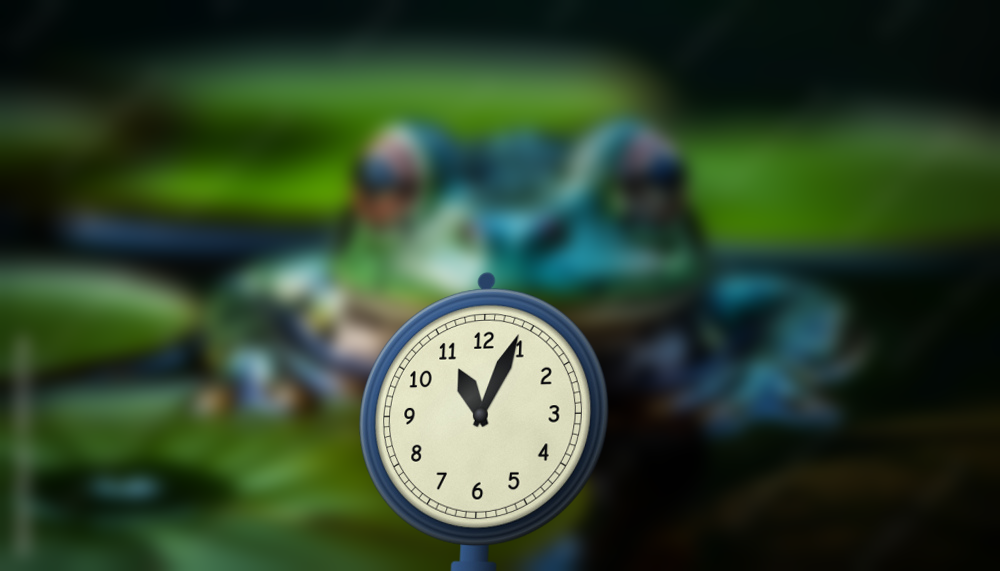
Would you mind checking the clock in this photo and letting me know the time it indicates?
11:04
